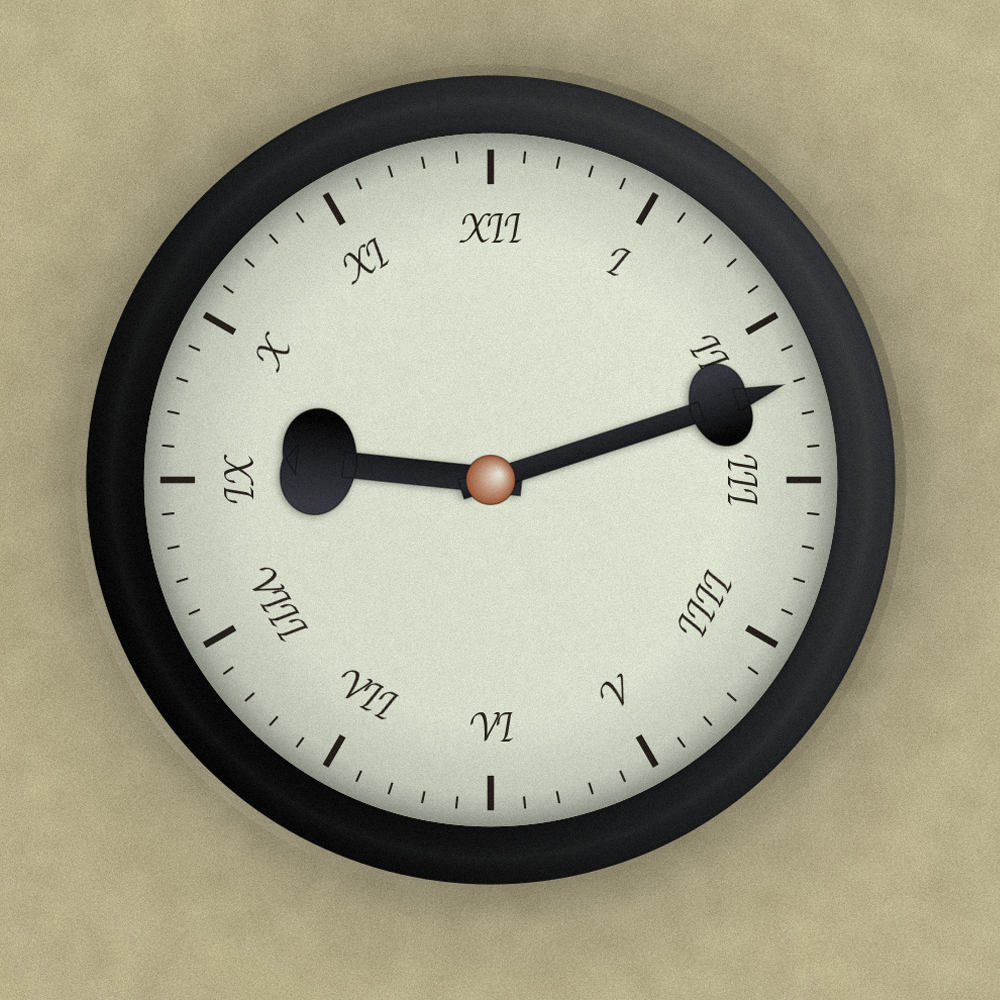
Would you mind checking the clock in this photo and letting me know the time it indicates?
9:12
